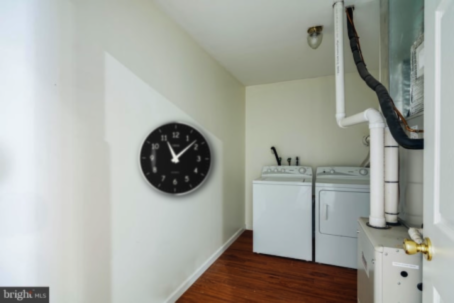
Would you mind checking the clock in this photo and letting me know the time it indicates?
11:08
